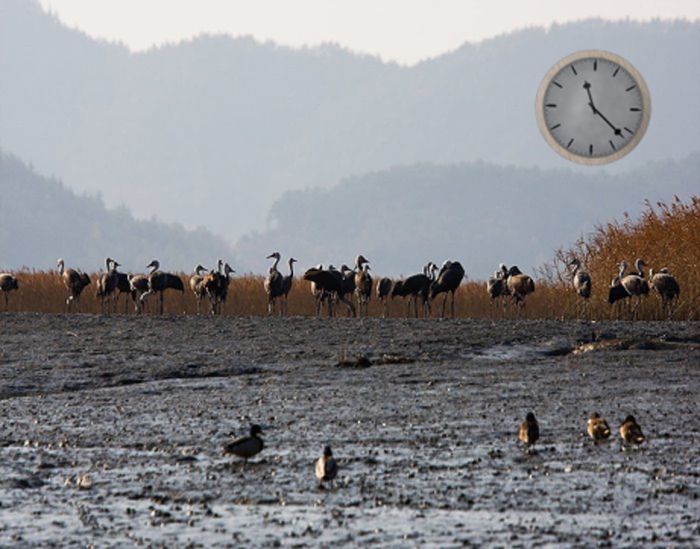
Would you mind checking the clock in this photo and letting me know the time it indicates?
11:22
